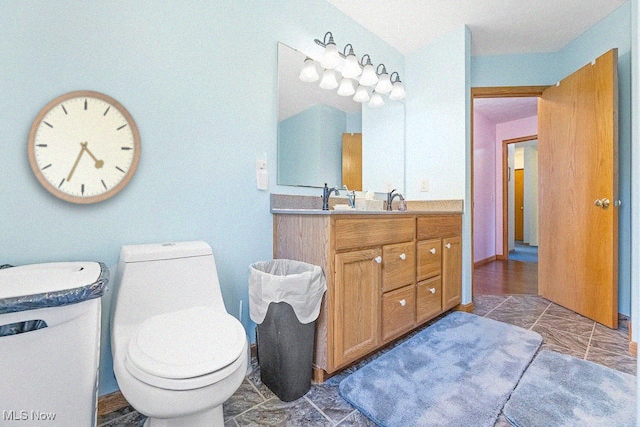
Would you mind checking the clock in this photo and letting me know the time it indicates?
4:34
